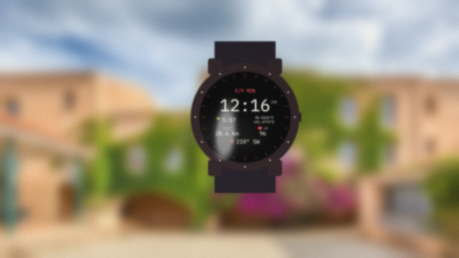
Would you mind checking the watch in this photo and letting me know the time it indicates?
12:16
